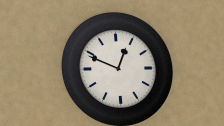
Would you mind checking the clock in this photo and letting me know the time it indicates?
12:49
